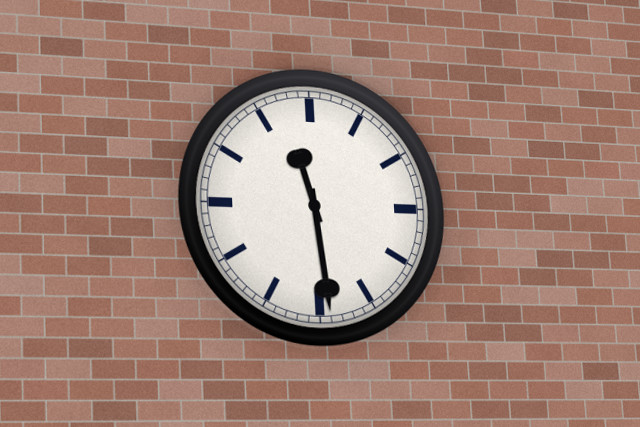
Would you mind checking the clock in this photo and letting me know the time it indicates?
11:29
